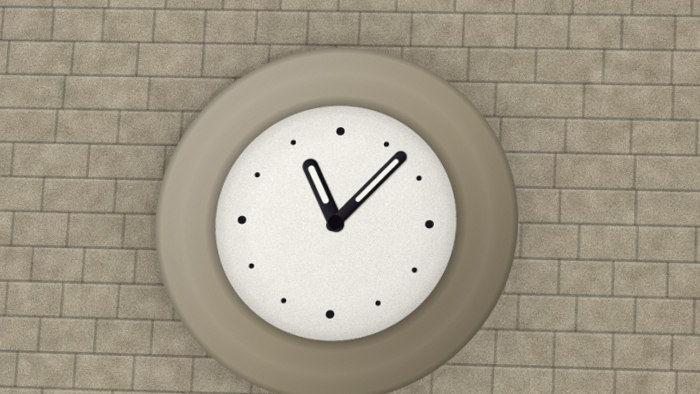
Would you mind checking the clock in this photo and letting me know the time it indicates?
11:07
